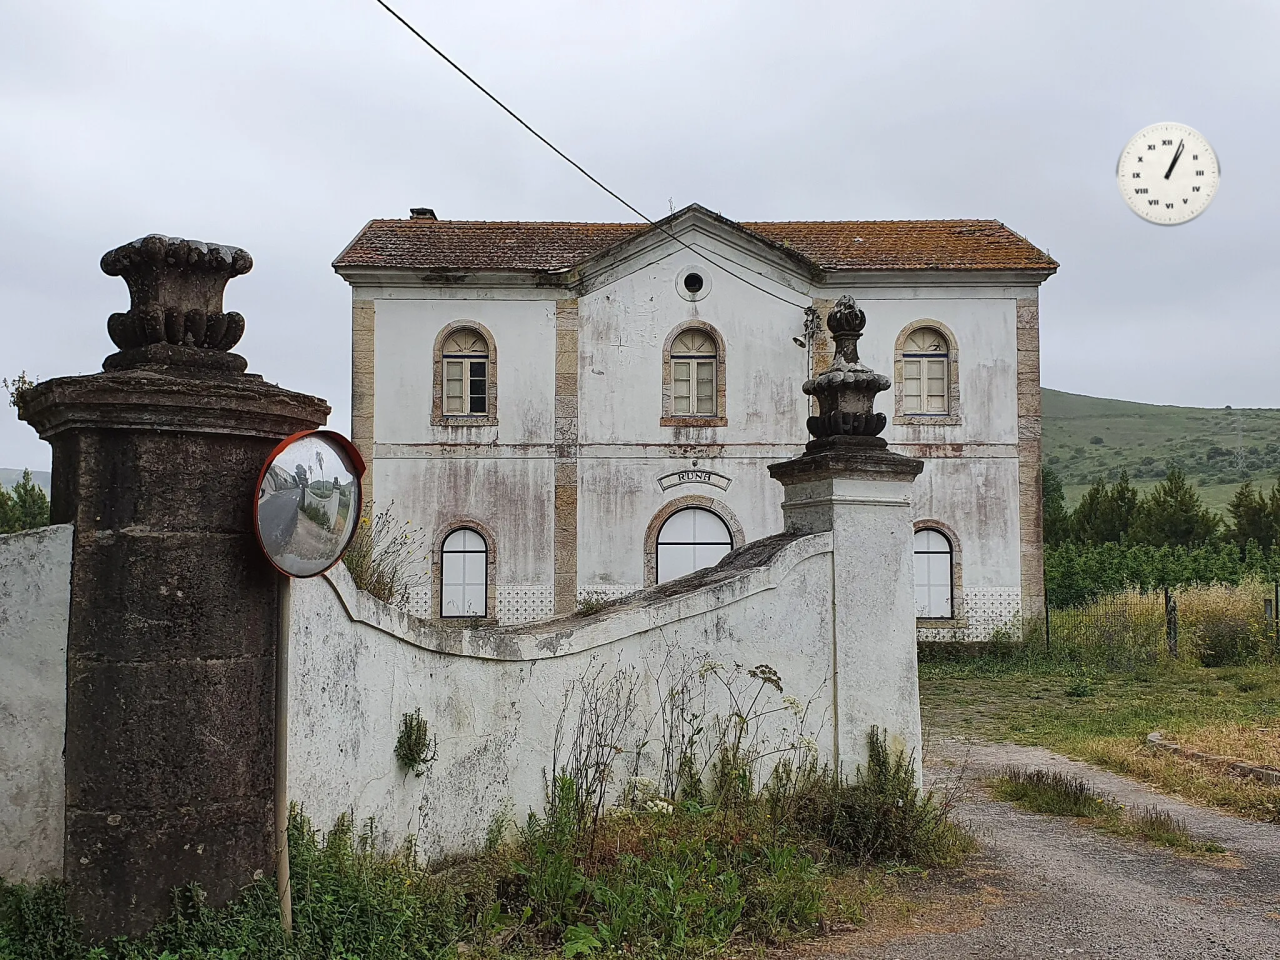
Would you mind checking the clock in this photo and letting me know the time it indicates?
1:04
